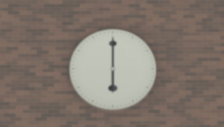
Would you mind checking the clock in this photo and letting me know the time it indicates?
6:00
